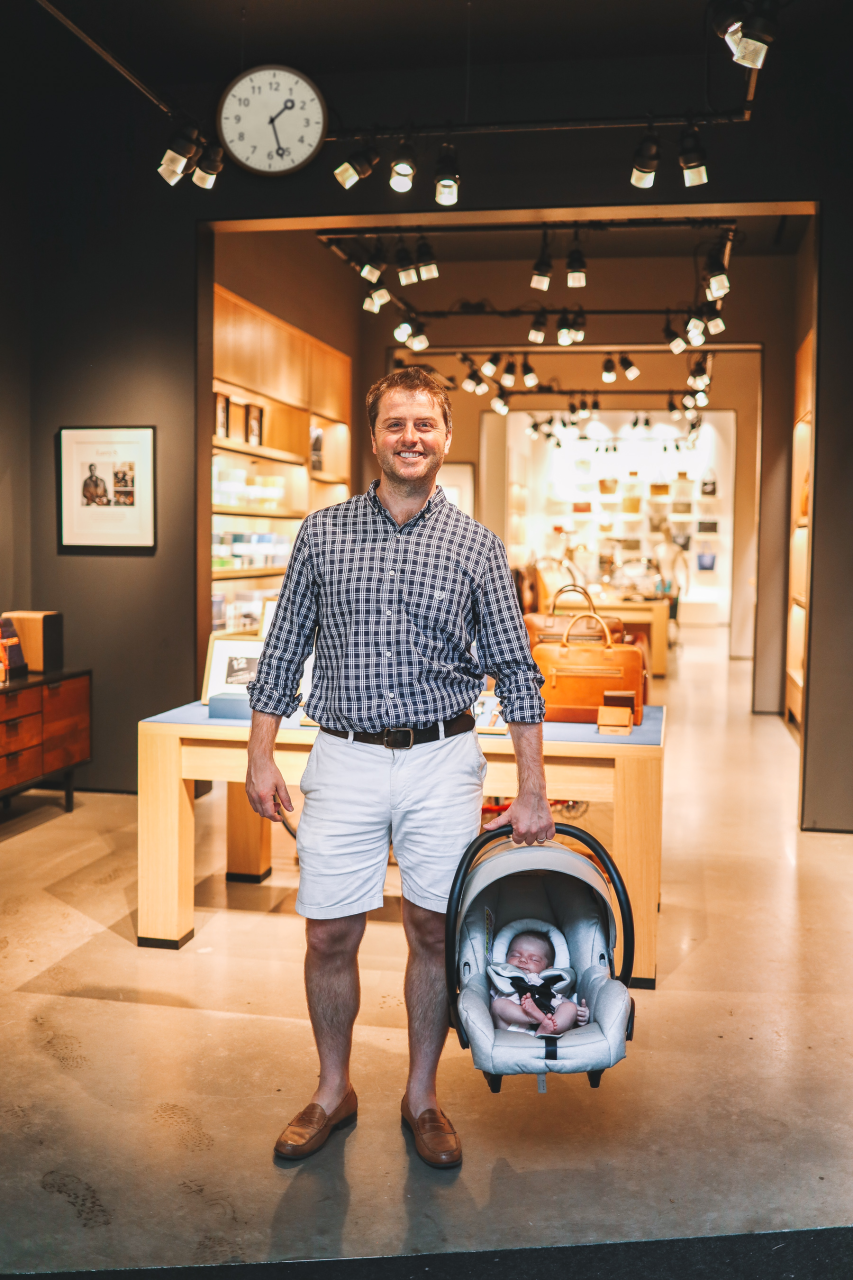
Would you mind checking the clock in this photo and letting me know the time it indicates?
1:27
